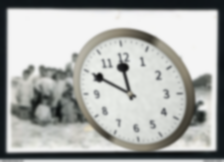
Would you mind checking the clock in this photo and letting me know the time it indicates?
11:50
